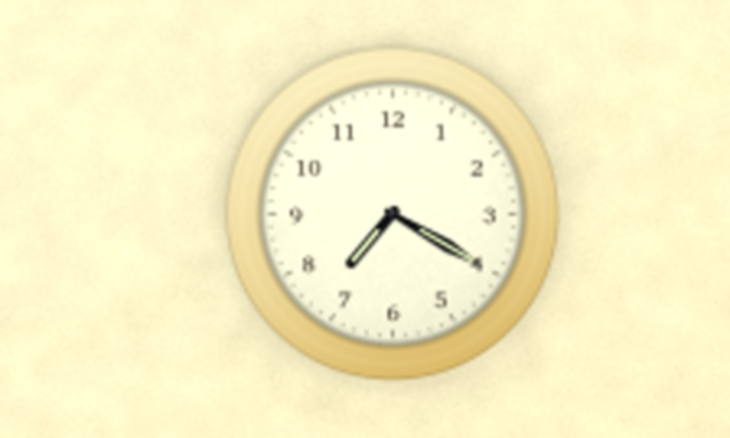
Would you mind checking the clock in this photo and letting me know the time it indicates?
7:20
